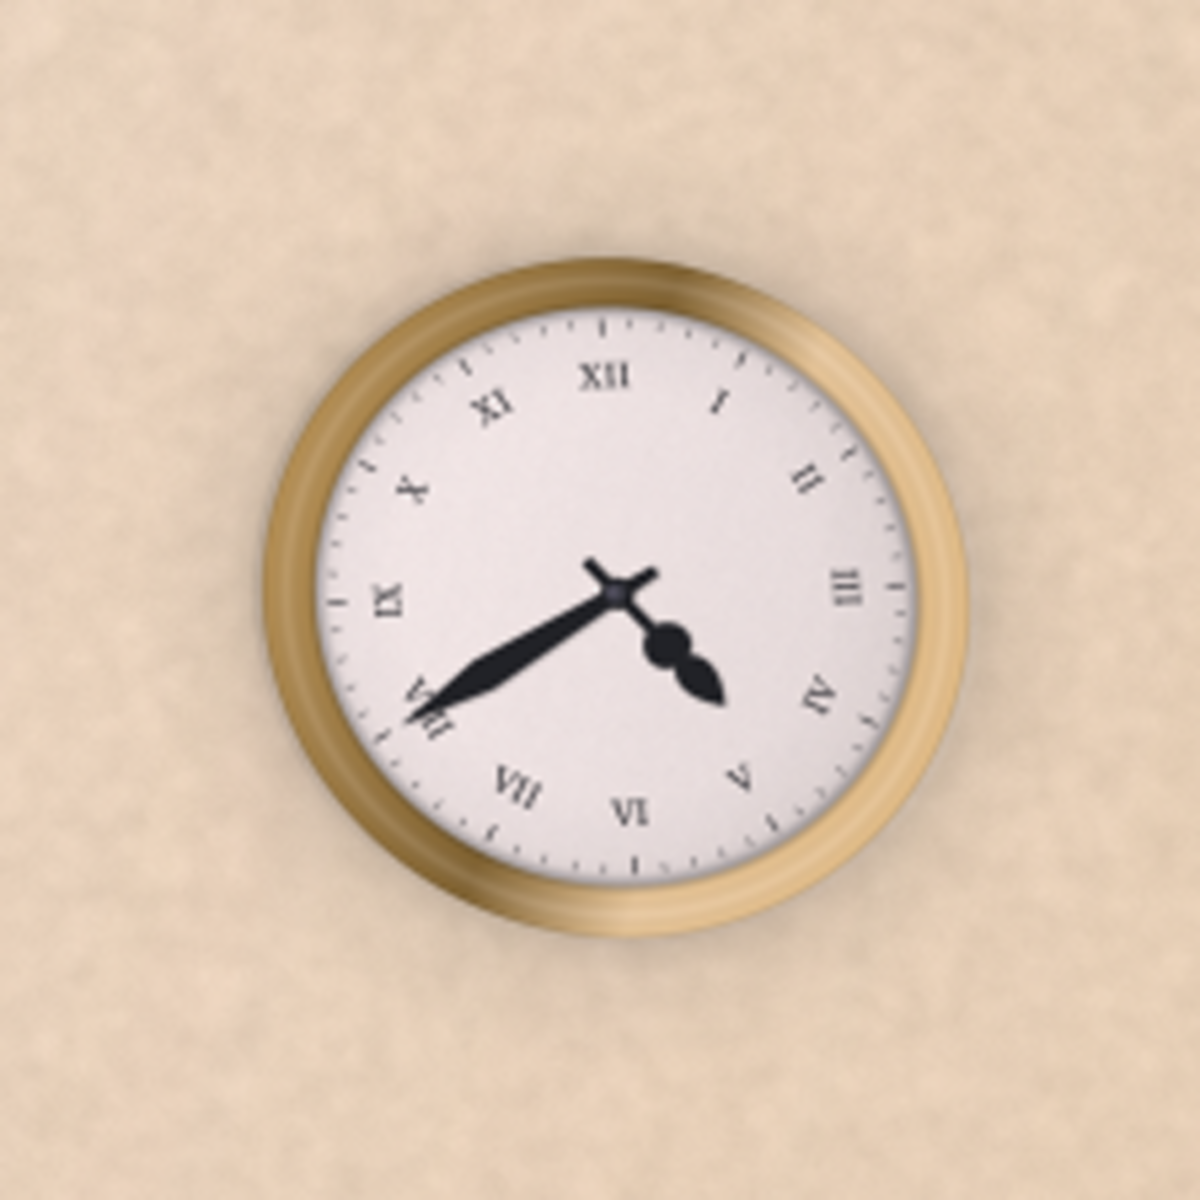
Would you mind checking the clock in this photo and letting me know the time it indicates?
4:40
